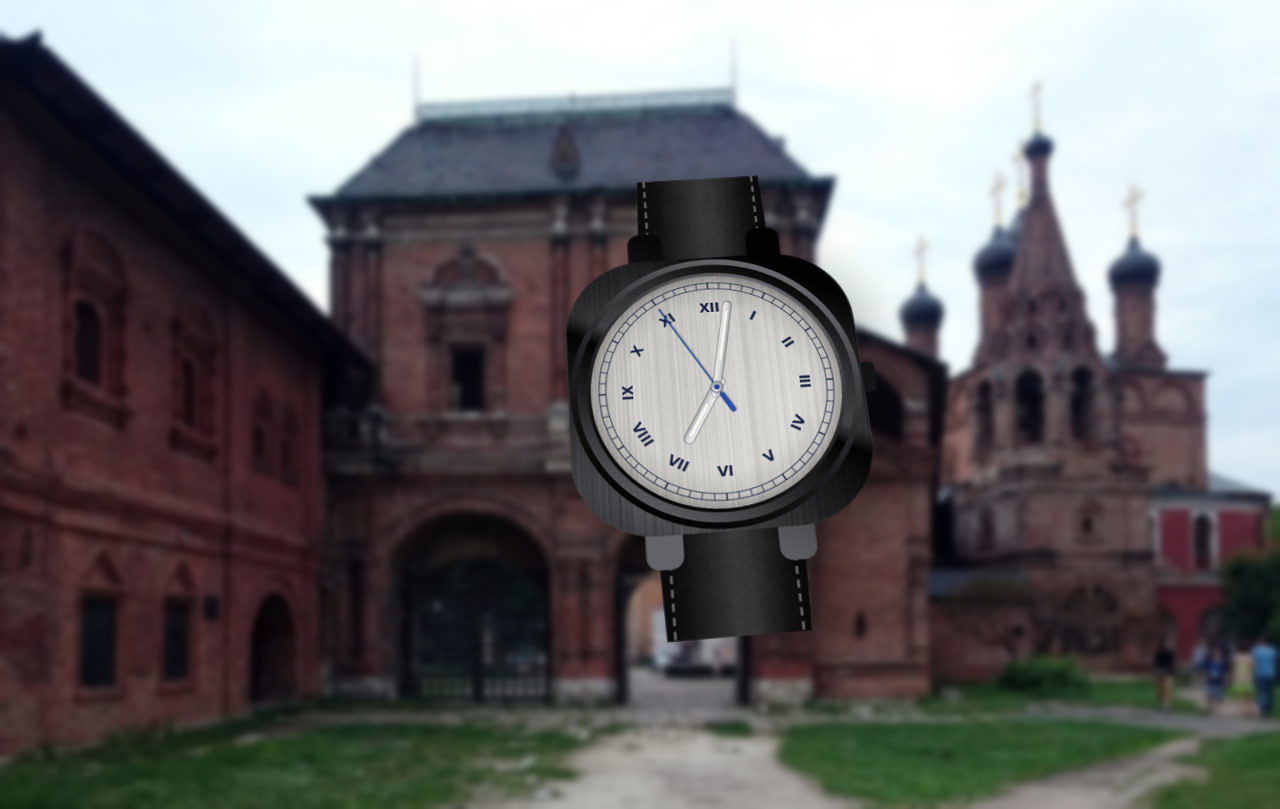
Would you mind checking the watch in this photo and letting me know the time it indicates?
7:01:55
